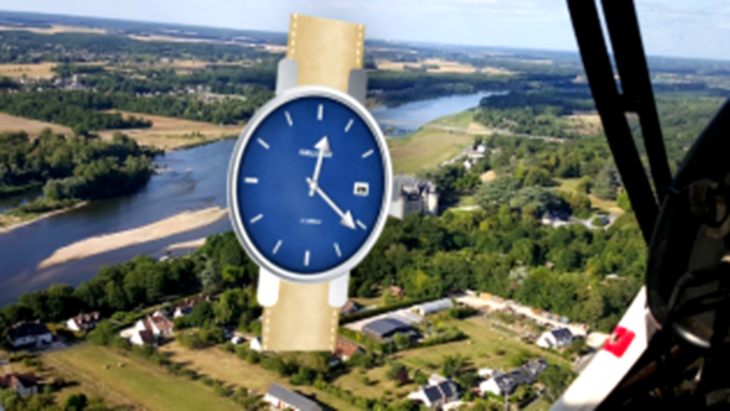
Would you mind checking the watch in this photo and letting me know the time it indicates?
12:21
